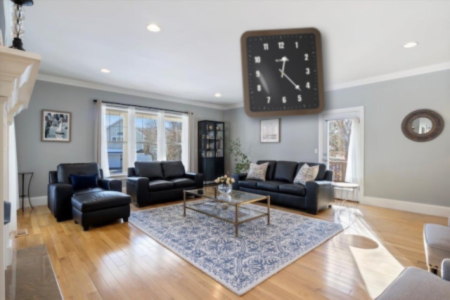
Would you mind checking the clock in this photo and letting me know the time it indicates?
12:23
